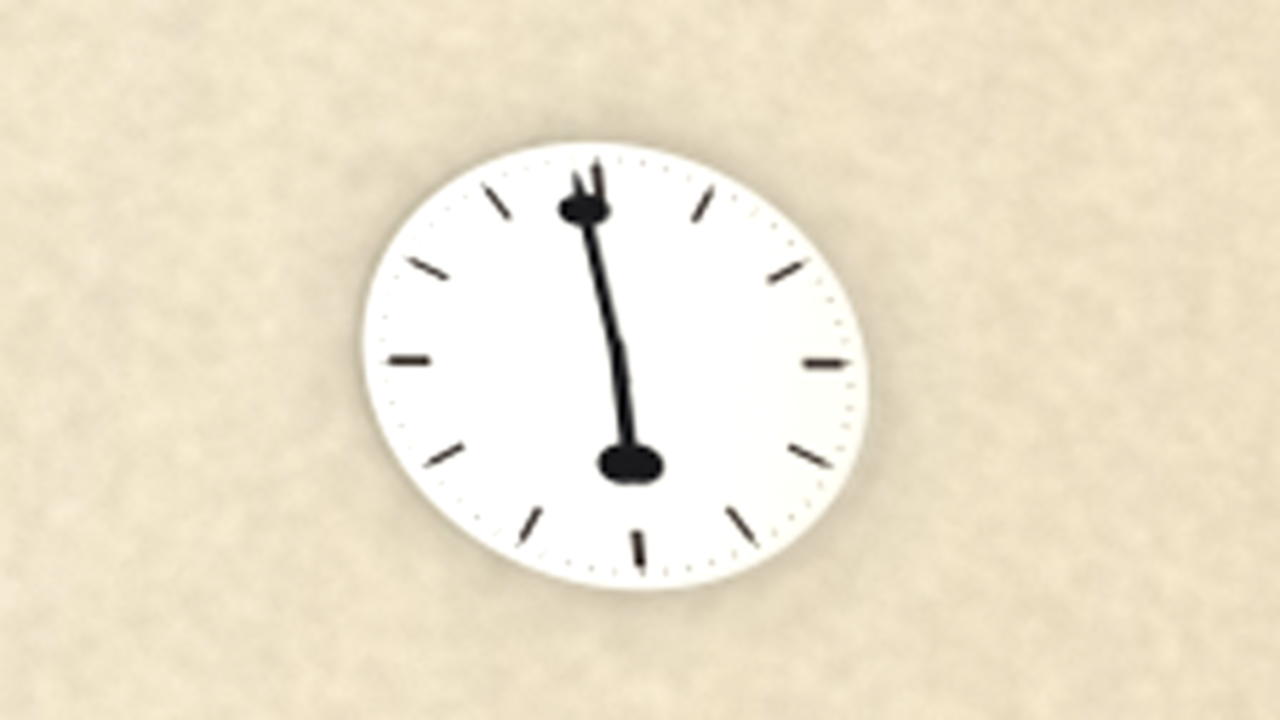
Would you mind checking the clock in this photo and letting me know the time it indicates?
5:59
